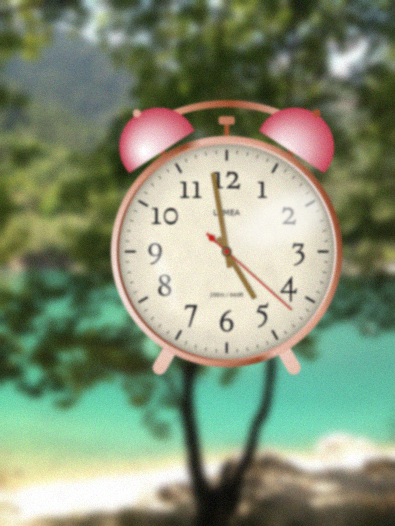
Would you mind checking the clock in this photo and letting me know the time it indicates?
4:58:22
